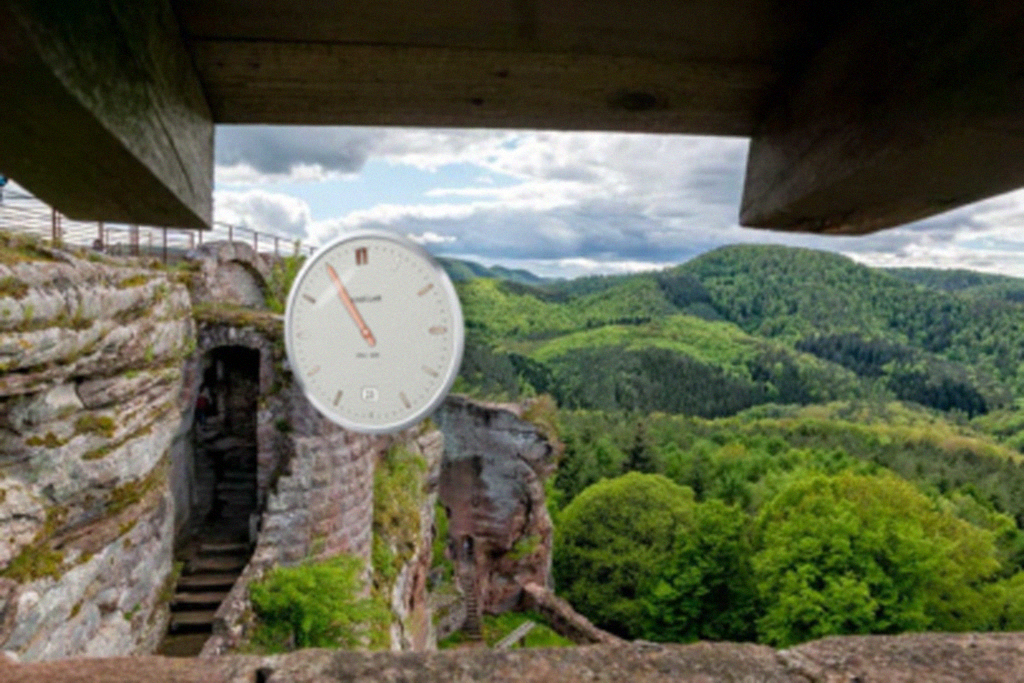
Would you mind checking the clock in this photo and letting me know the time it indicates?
10:55
